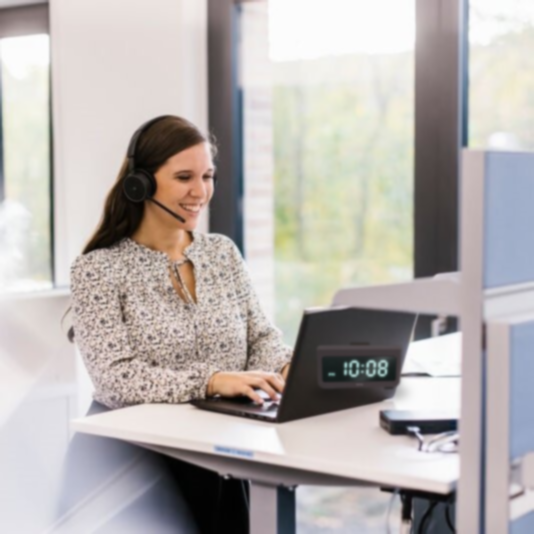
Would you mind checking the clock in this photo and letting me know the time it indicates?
10:08
